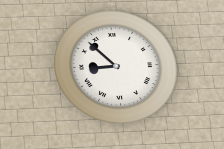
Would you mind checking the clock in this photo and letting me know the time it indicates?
8:53
